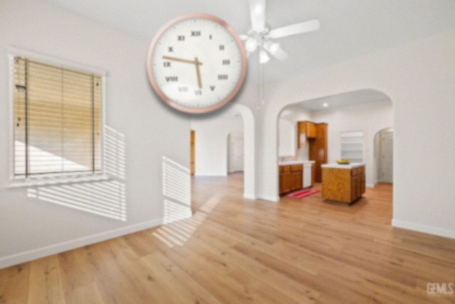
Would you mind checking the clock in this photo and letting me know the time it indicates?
5:47
